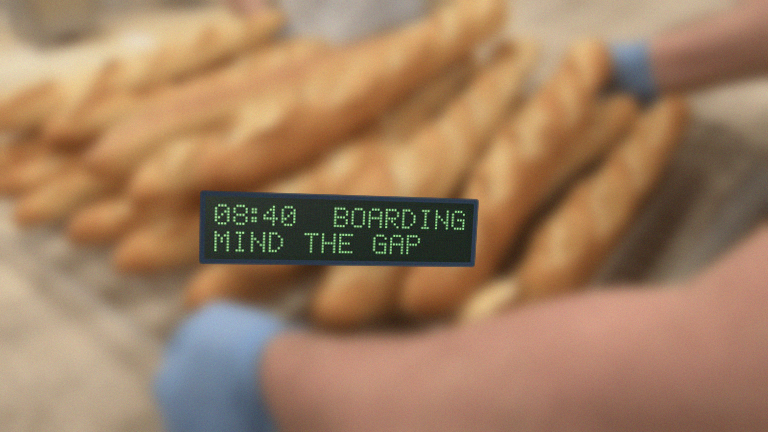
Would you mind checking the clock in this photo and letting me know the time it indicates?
8:40
